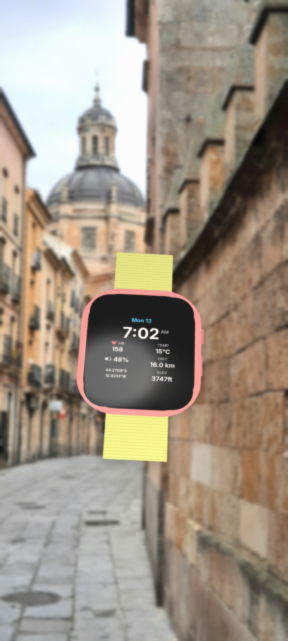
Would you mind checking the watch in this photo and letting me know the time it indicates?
7:02
